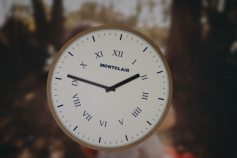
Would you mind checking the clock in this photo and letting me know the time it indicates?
1:46
